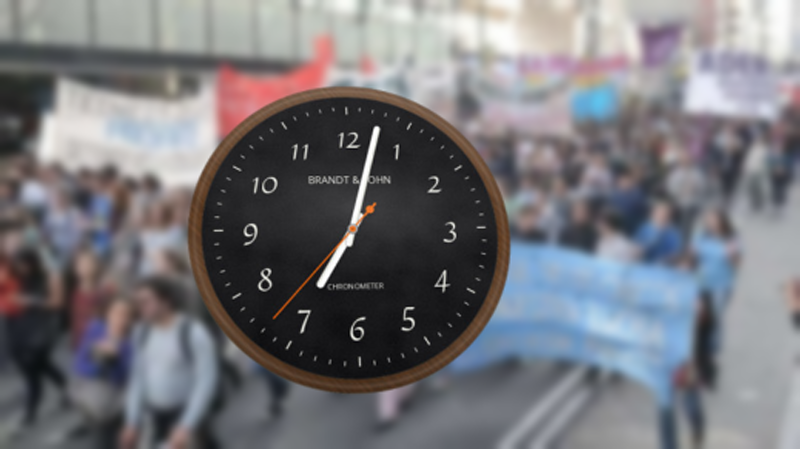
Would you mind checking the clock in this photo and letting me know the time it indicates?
7:02:37
